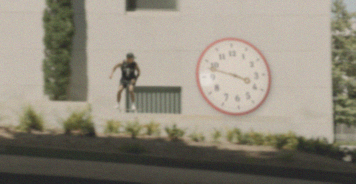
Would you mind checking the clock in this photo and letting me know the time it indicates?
3:48
